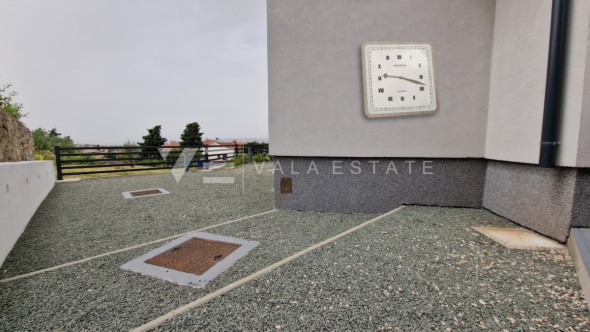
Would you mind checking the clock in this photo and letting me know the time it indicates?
9:18
